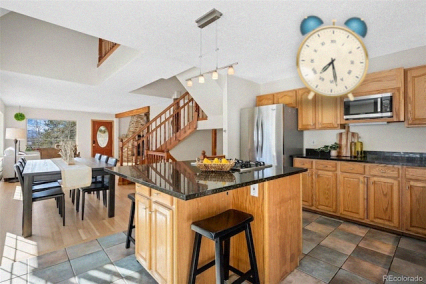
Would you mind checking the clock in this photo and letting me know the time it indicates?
7:28
